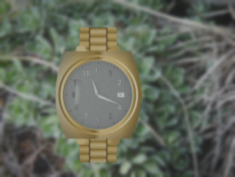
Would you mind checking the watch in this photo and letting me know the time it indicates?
11:19
